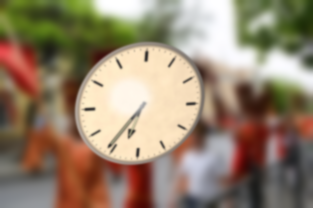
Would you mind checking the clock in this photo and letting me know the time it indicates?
6:36
